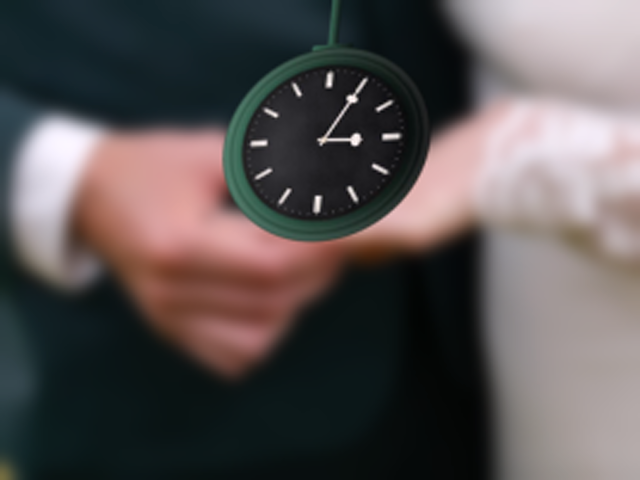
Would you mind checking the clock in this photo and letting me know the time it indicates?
3:05
